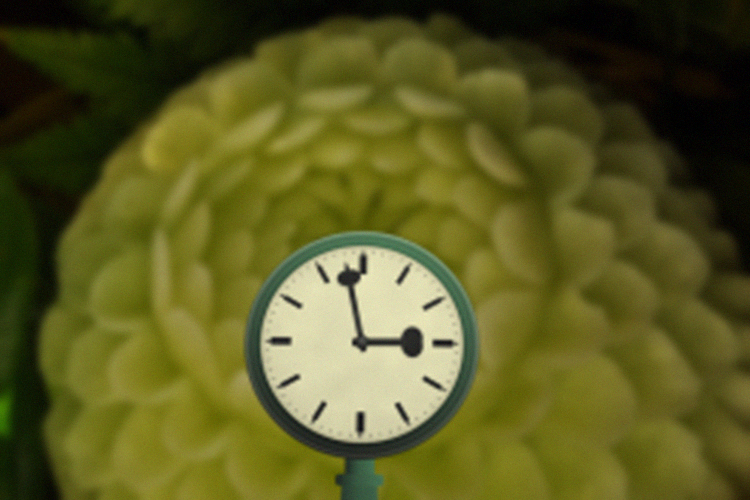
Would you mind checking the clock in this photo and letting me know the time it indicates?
2:58
